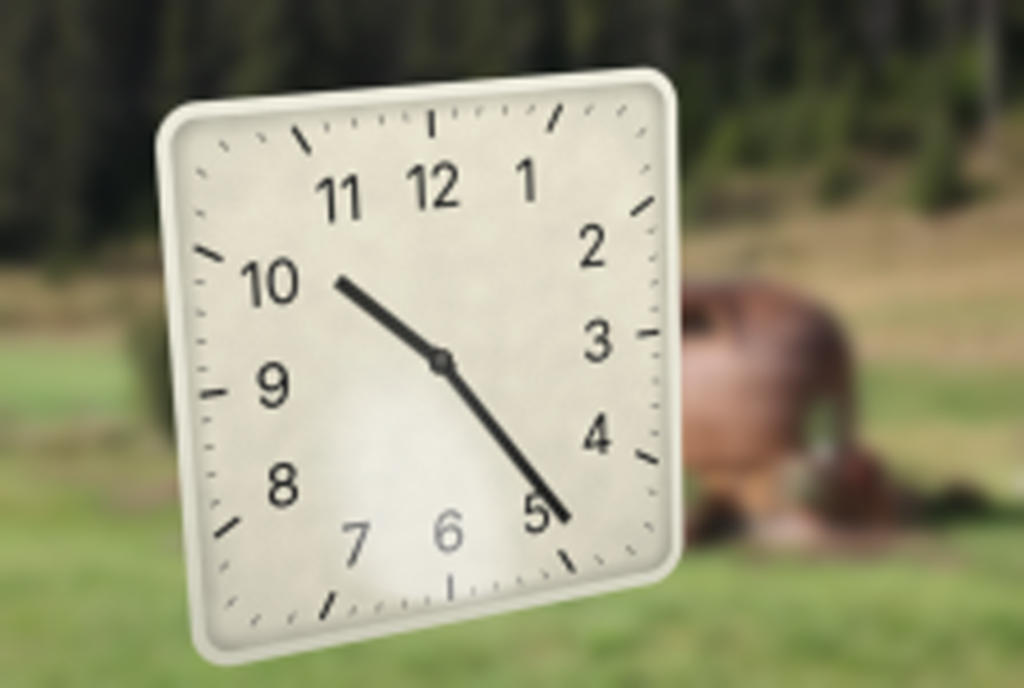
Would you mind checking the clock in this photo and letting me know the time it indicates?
10:24
